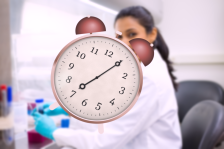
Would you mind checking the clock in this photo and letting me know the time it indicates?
7:05
